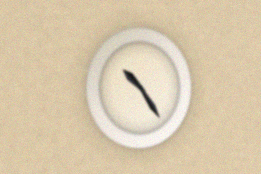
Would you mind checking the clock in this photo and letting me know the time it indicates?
10:24
